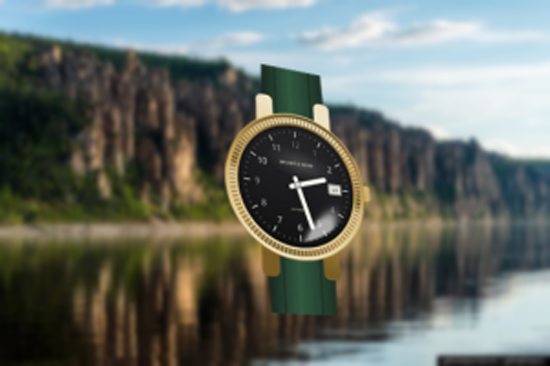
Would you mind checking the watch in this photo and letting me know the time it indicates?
2:27
